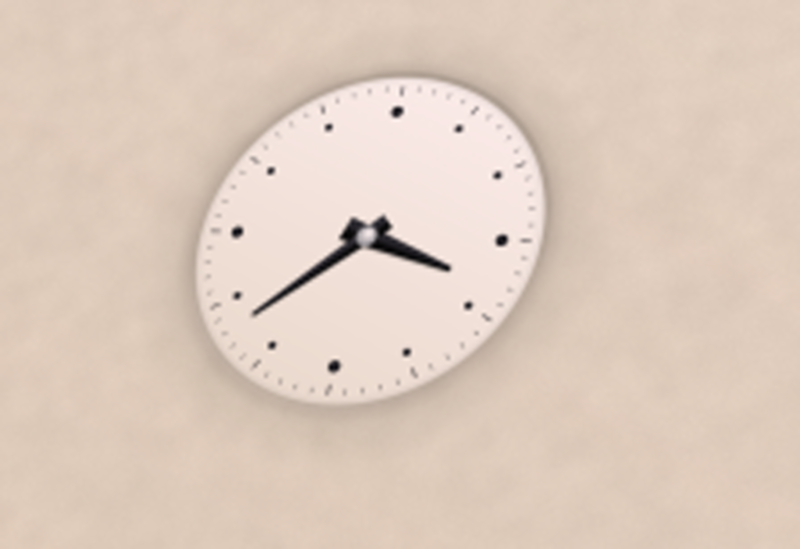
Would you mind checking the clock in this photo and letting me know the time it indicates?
3:38
